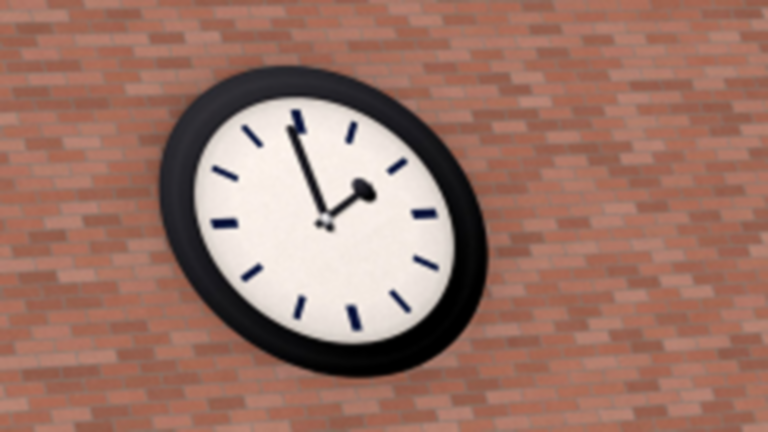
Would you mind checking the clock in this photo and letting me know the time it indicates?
1:59
